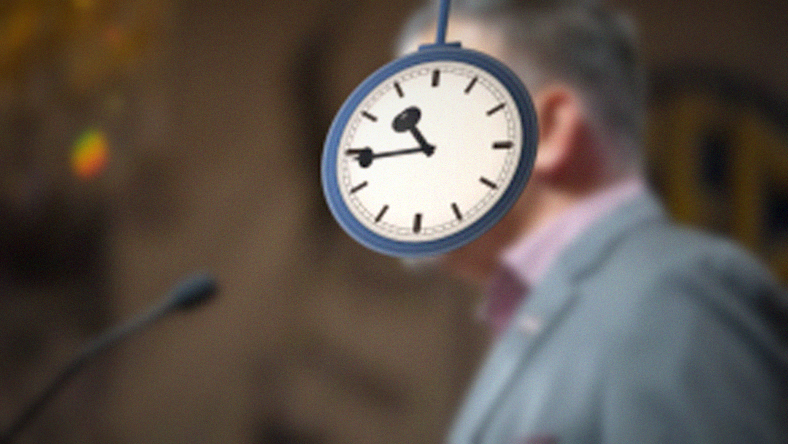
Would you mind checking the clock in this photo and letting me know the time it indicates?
10:44
